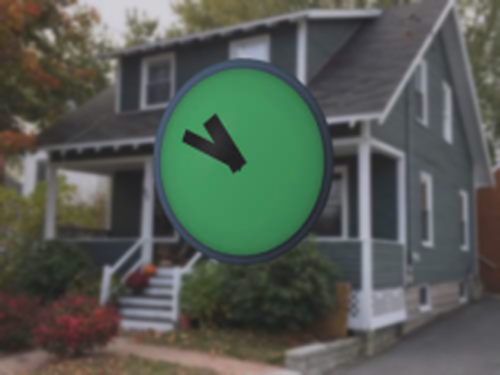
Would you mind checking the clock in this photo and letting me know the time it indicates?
10:49
